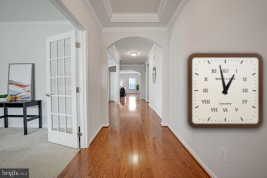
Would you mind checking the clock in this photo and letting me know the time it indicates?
12:58
